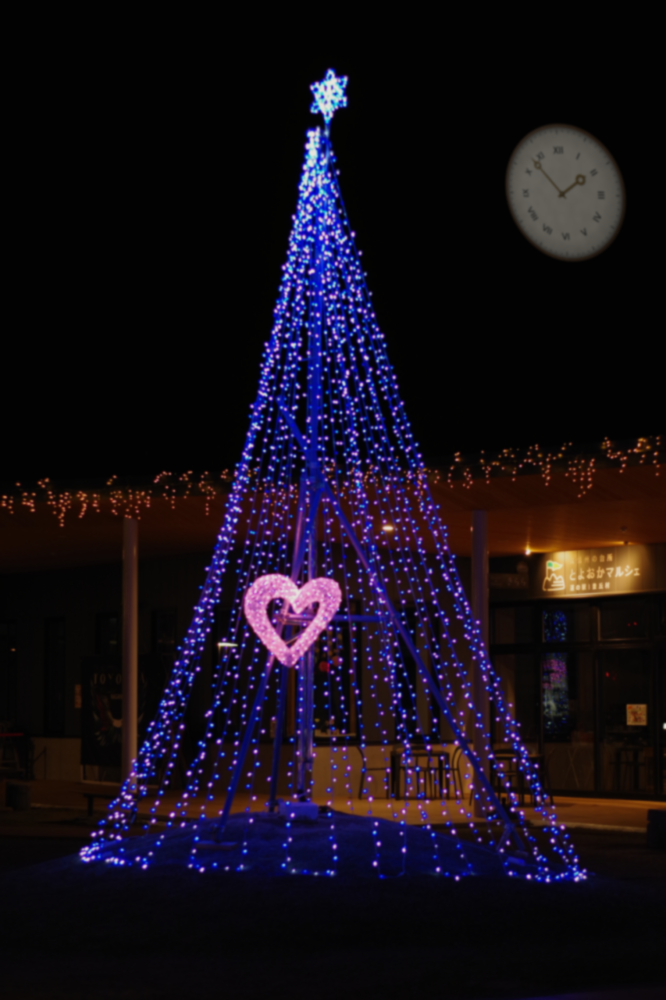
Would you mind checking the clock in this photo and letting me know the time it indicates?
1:53
